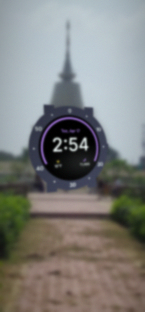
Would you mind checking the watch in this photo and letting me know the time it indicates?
2:54
